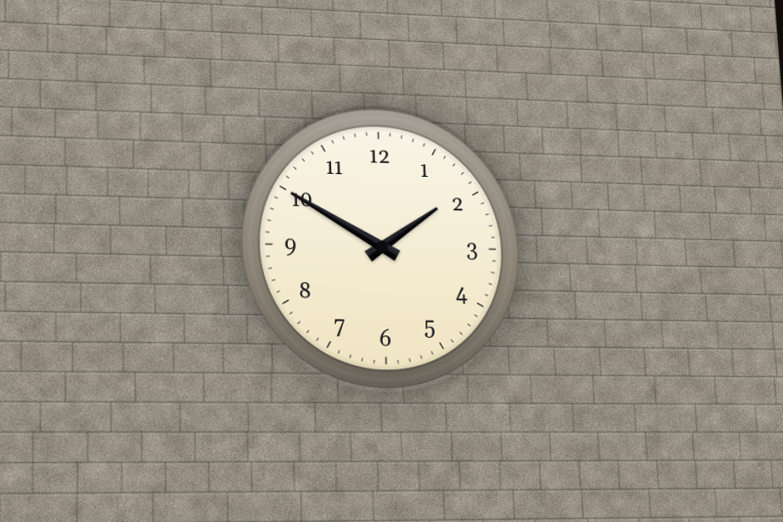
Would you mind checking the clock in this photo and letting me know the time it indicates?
1:50
